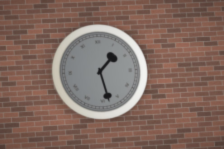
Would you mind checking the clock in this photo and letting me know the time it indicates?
1:28
